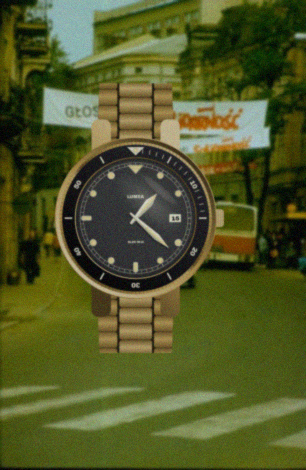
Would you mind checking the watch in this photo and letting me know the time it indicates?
1:22
